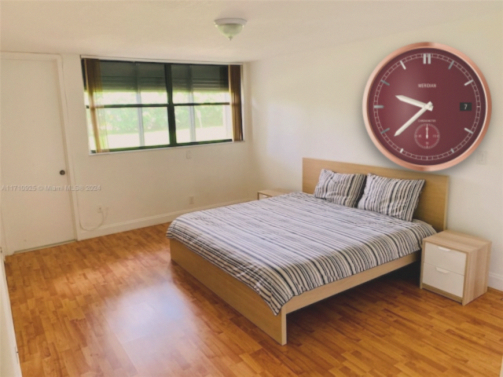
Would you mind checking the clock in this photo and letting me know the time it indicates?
9:38
